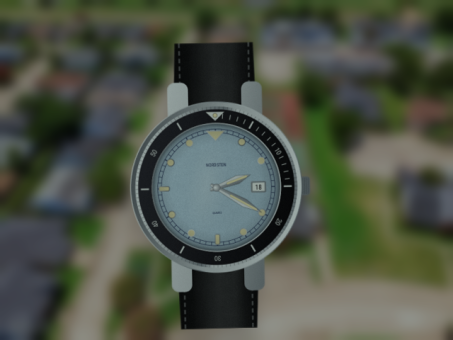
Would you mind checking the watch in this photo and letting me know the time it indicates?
2:20
